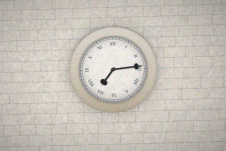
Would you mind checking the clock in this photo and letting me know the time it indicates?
7:14
